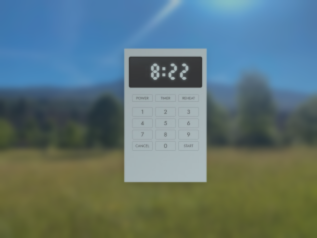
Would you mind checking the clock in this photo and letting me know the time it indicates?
8:22
